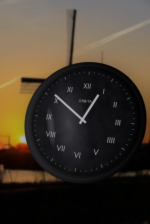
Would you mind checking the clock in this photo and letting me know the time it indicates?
12:51
